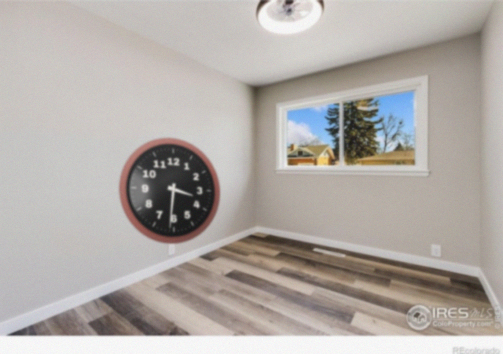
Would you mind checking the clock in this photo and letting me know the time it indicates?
3:31
